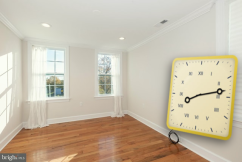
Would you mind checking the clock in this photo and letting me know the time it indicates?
8:13
